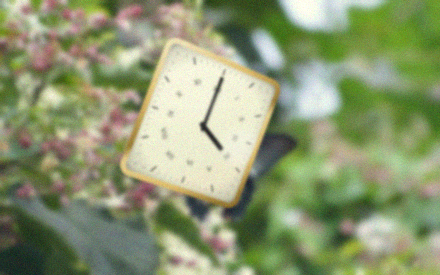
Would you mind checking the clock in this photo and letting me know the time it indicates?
4:00
